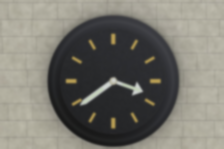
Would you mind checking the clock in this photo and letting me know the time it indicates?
3:39
